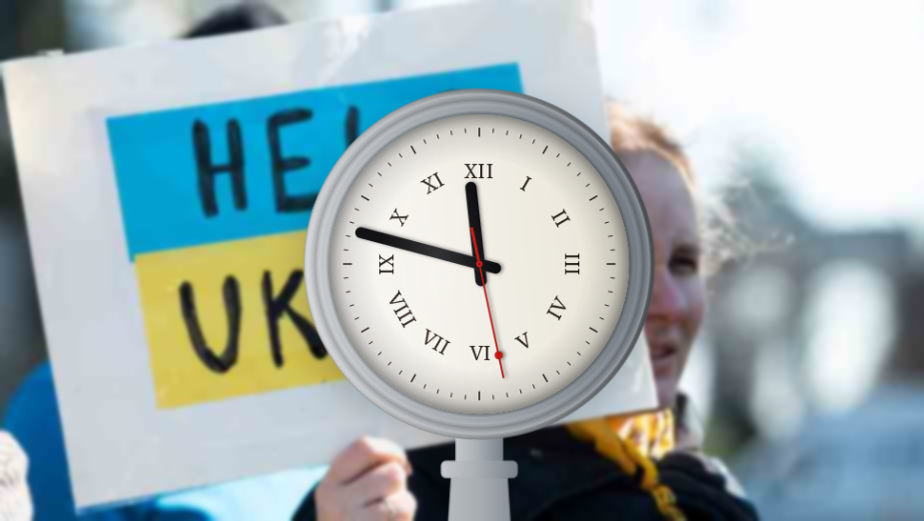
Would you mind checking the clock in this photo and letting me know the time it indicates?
11:47:28
